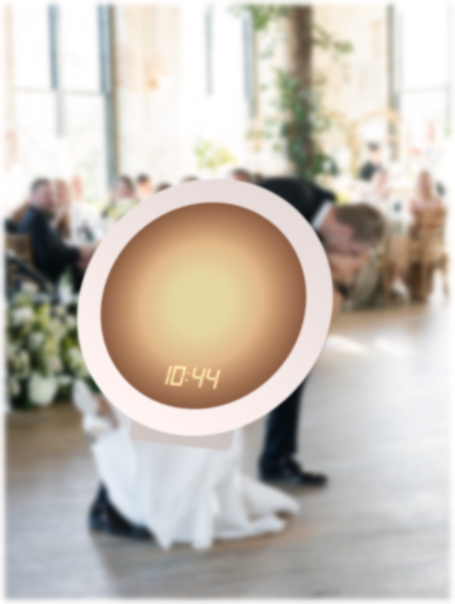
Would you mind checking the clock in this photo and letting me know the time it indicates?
10:44
